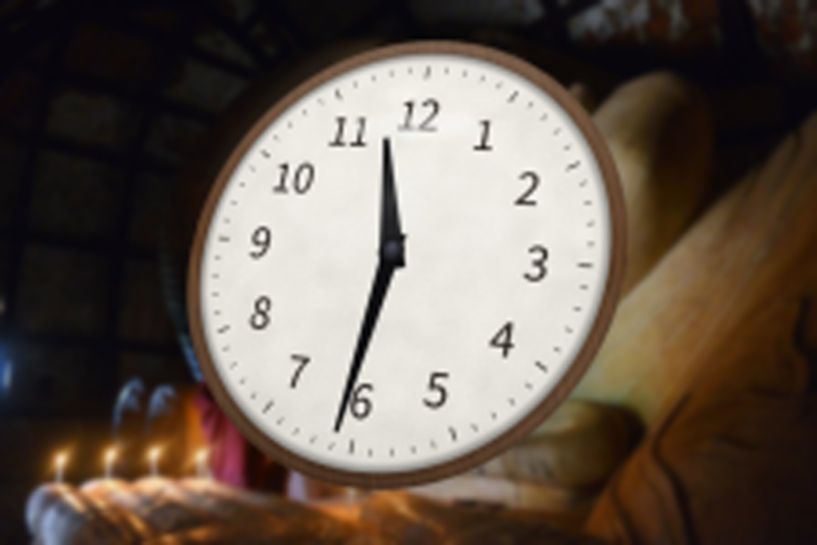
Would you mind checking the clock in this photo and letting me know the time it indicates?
11:31
